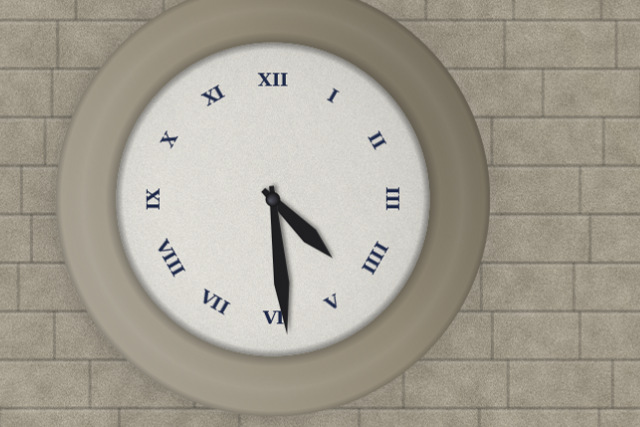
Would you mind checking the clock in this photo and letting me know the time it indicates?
4:29
